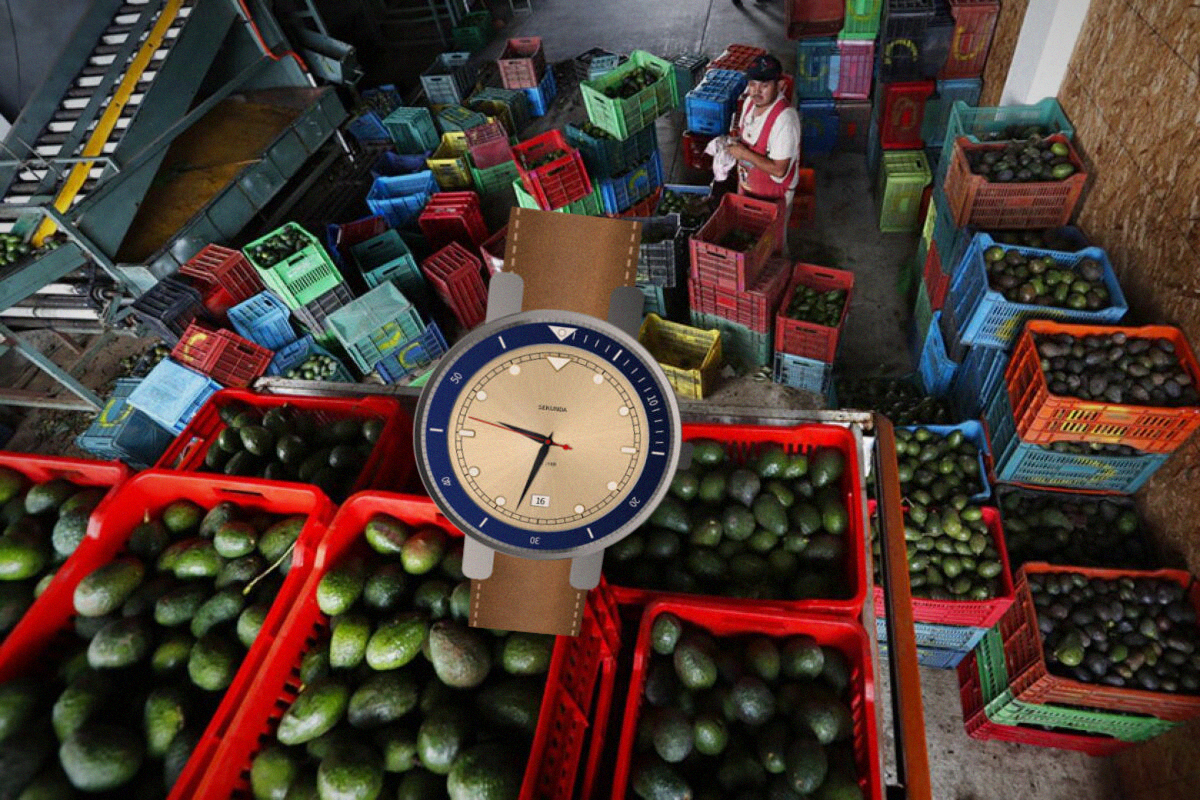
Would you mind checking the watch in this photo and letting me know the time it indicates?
9:32:47
